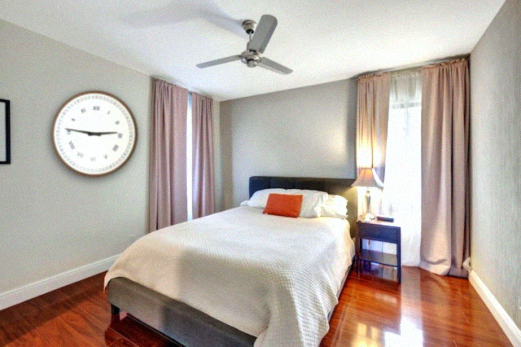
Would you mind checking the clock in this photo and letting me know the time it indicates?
2:46
